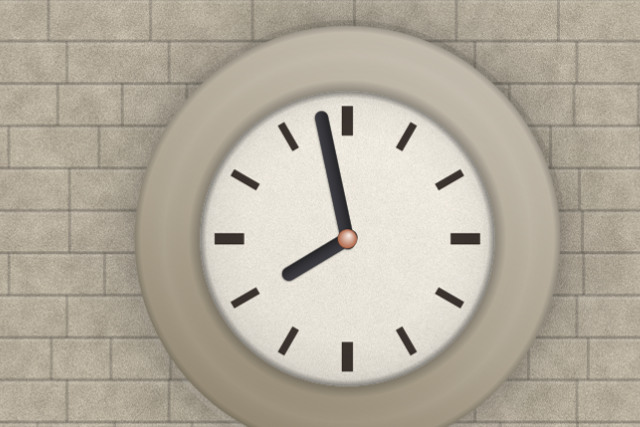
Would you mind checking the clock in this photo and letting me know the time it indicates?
7:58
